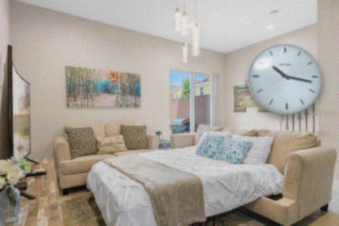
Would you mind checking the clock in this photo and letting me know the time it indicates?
10:17
